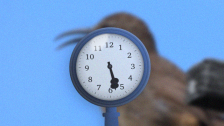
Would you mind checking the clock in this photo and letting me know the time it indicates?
5:28
